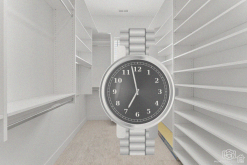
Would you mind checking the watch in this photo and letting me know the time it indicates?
6:58
